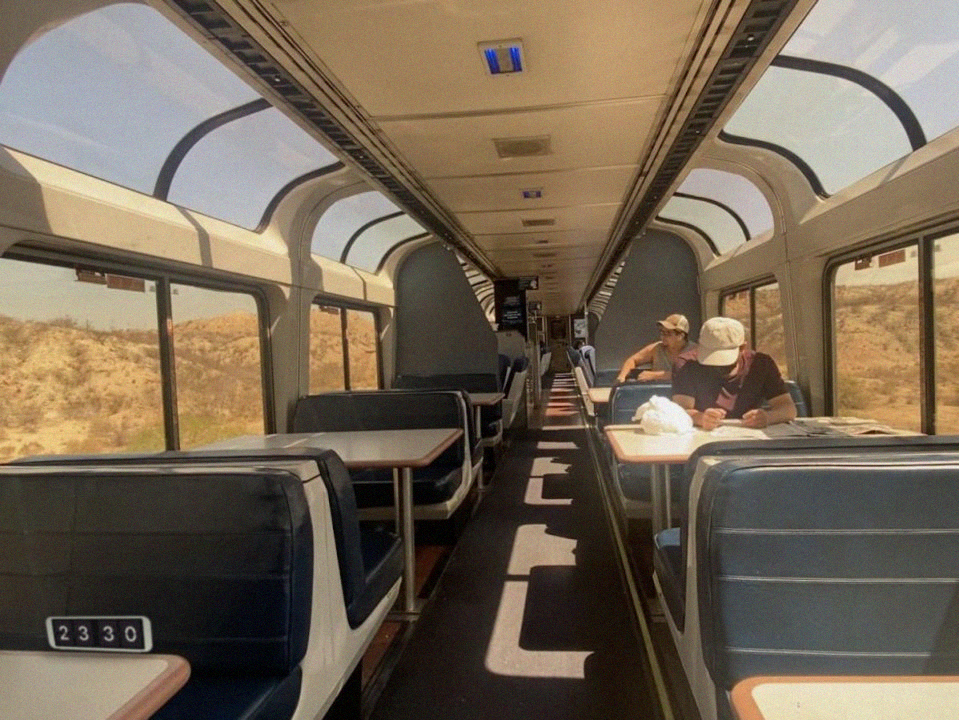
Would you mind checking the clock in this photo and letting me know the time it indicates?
23:30
